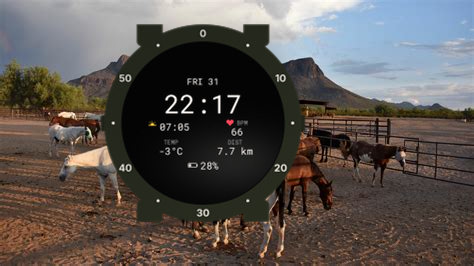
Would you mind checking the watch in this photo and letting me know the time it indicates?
22:17
